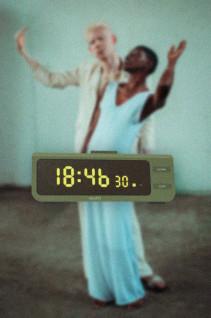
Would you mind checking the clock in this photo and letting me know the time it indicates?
18:46:30
